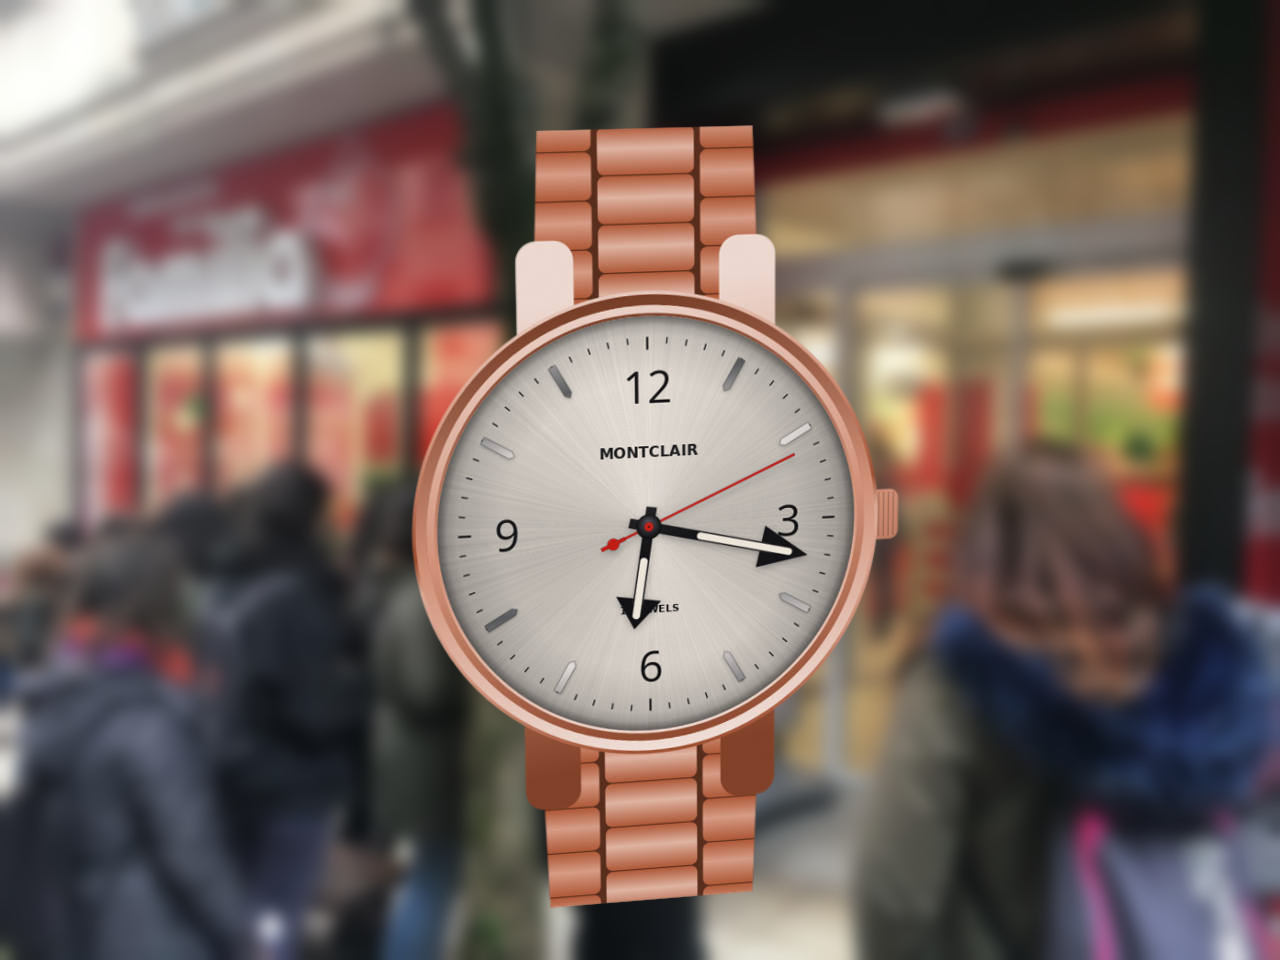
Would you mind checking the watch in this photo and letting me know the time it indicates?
6:17:11
